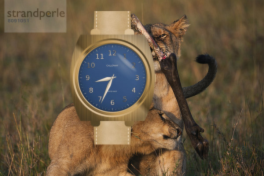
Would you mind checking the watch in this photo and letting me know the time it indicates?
8:34
